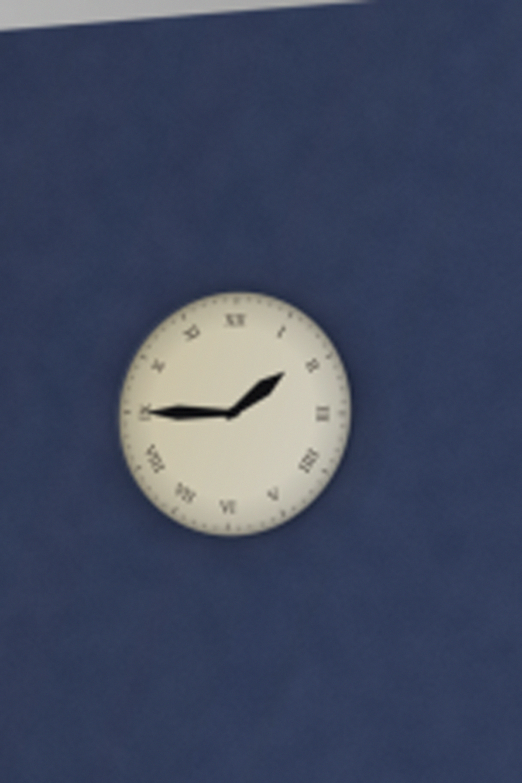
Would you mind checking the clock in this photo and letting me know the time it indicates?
1:45
